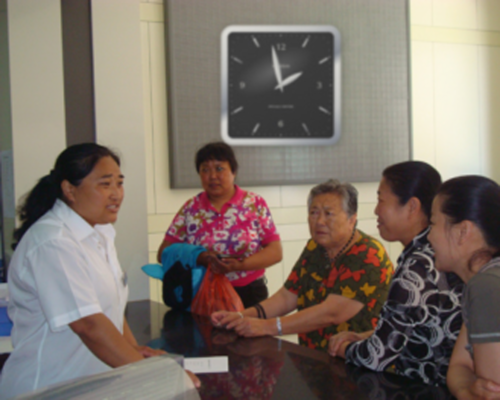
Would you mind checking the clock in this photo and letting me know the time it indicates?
1:58
